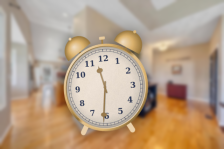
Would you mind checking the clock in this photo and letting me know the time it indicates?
11:31
